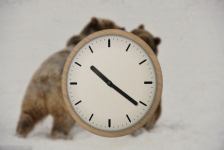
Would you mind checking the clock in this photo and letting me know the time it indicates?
10:21
